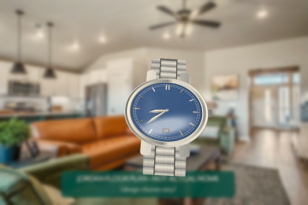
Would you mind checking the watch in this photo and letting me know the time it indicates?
8:38
